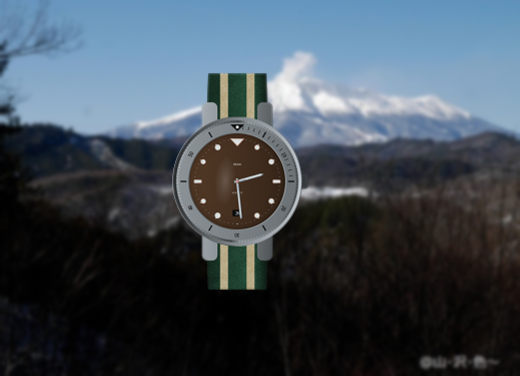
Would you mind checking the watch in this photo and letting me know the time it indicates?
2:29
